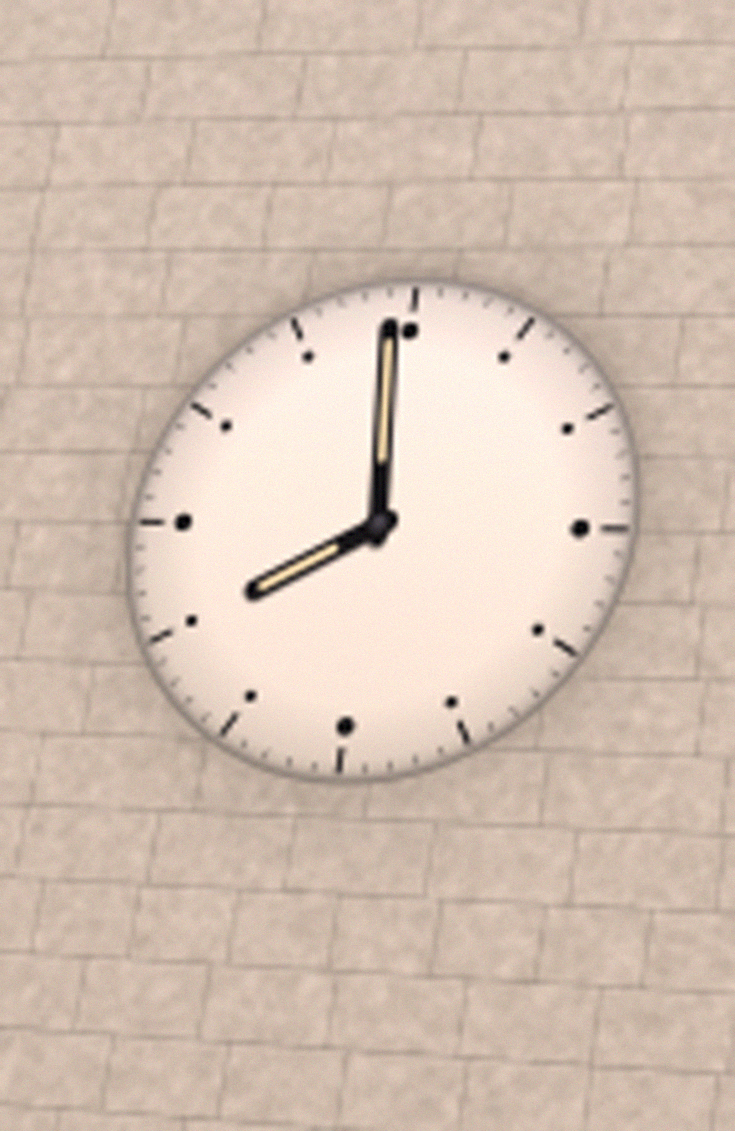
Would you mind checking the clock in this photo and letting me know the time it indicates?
7:59
